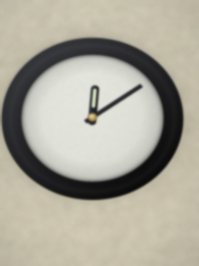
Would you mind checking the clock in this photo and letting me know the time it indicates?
12:09
